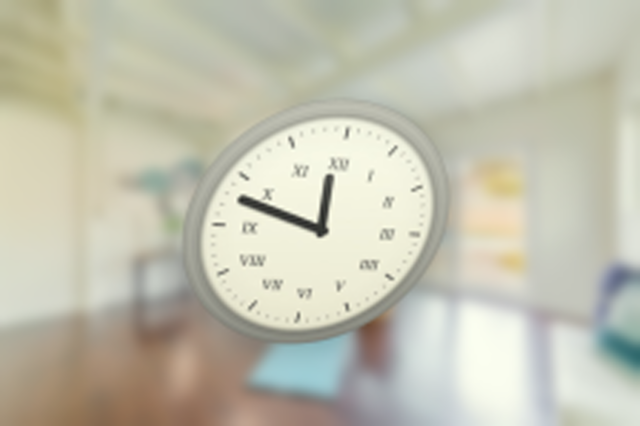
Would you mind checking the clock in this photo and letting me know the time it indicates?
11:48
